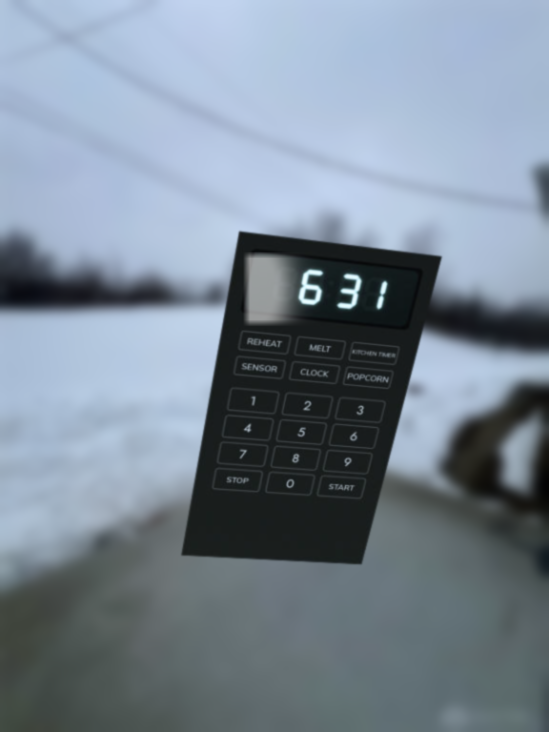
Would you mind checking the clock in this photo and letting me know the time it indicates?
6:31
